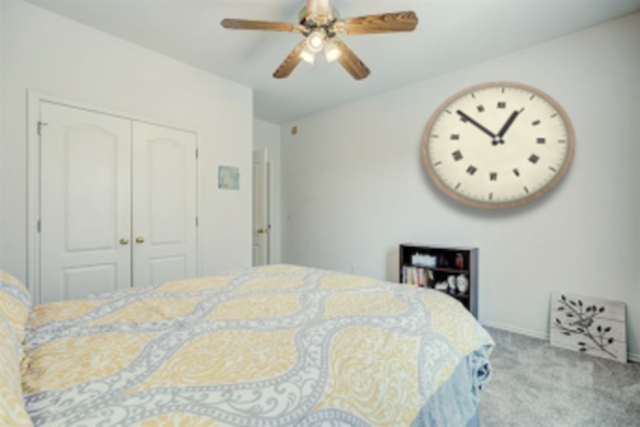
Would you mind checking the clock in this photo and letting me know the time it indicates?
12:51
